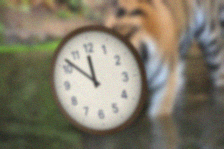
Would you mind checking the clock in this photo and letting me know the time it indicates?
11:52
